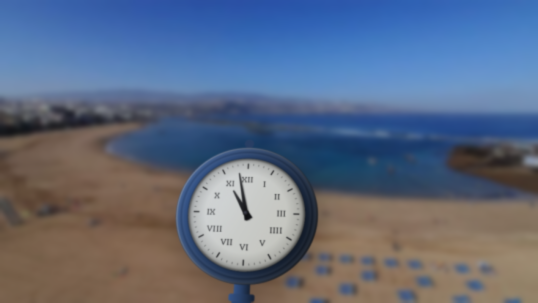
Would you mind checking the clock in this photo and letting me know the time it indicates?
10:58
